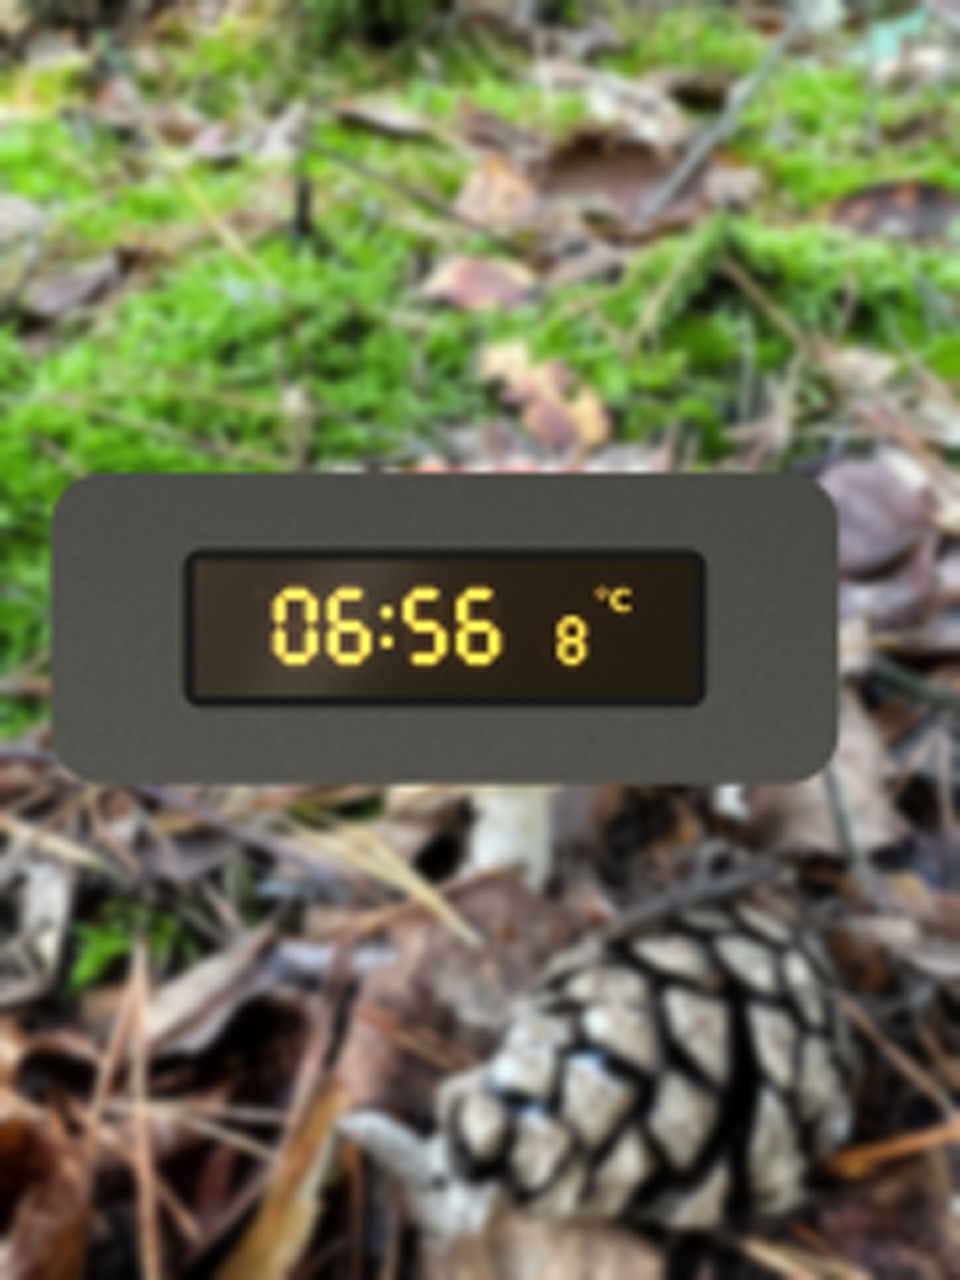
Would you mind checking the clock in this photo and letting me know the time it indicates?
6:56
